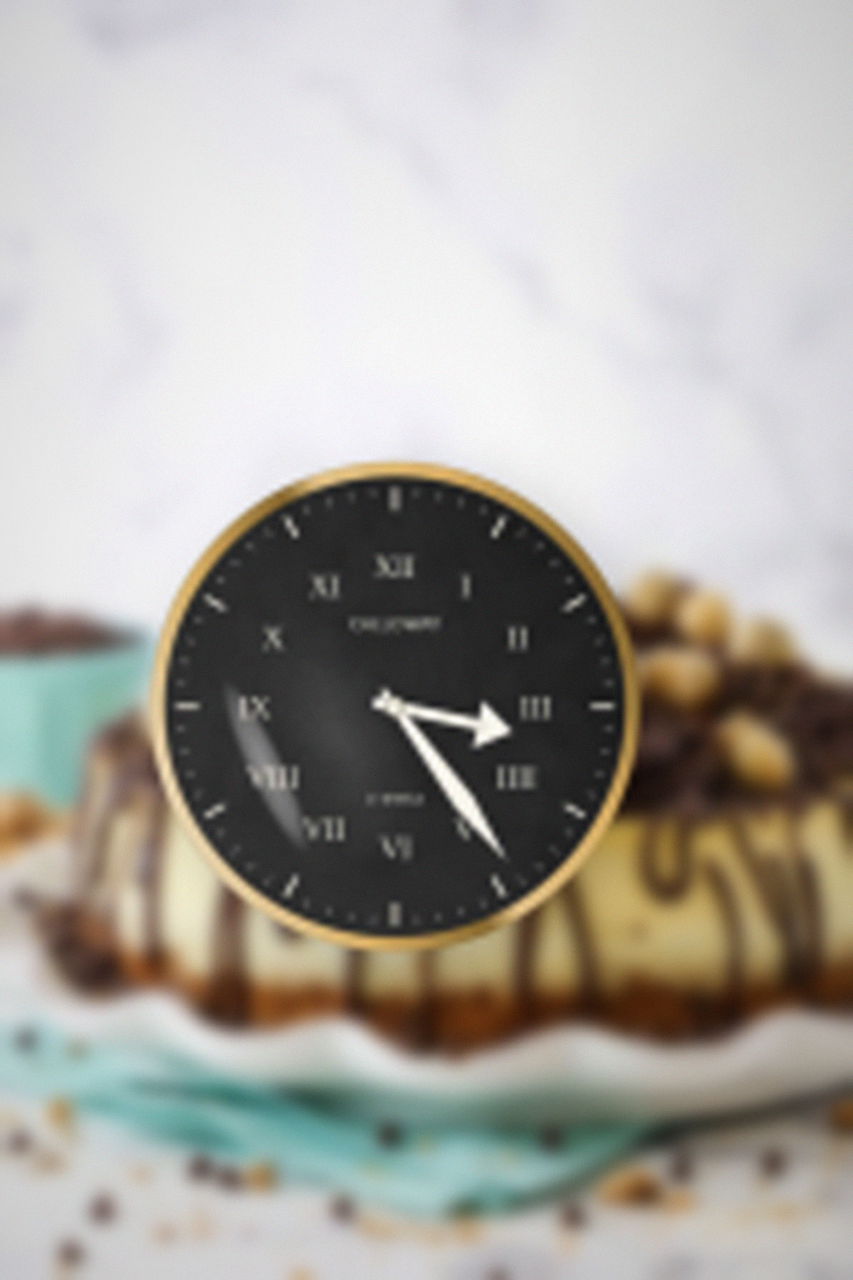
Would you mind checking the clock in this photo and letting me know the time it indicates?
3:24
